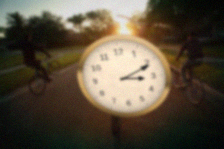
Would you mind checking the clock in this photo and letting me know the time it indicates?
3:11
